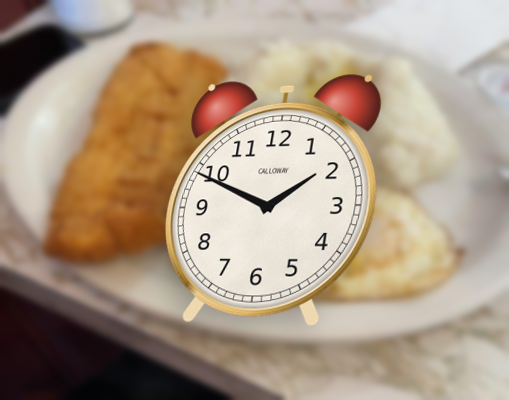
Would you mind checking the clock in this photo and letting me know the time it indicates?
1:49
